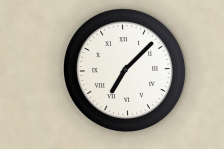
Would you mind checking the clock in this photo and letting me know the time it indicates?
7:08
